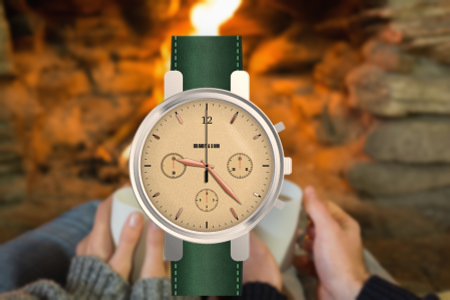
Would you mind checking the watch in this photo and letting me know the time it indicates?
9:23
